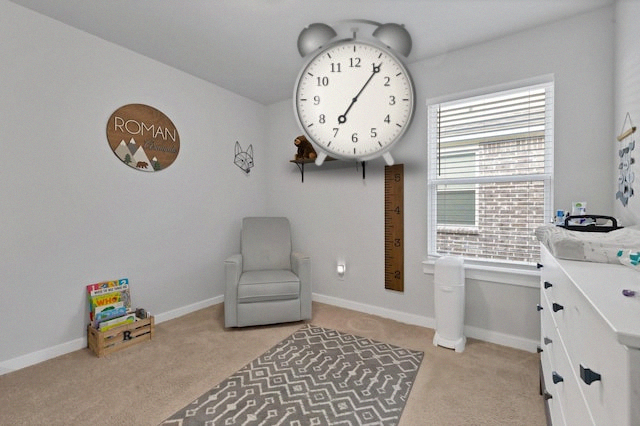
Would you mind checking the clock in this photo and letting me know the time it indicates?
7:06
